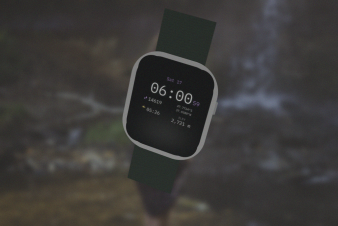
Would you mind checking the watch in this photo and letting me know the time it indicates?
6:00
